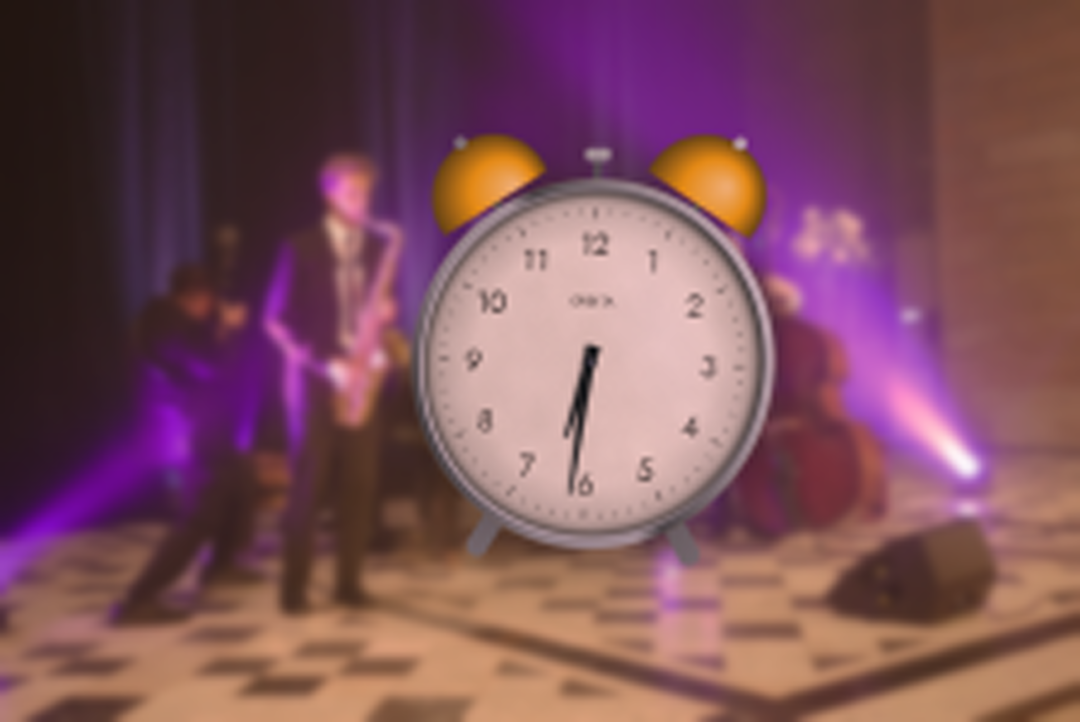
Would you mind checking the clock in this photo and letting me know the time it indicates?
6:31
